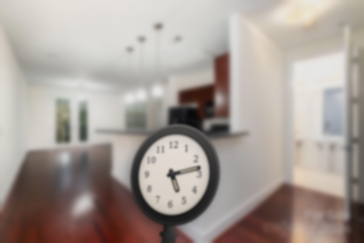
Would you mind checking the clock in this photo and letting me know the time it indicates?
5:13
